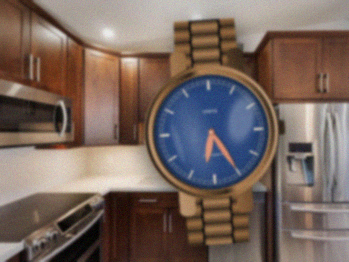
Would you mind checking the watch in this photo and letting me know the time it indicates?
6:25
